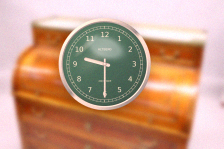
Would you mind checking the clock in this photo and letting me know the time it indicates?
9:30
